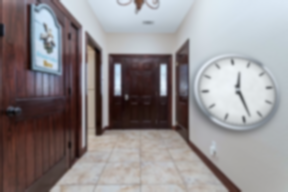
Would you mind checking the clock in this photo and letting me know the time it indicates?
12:28
